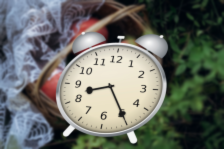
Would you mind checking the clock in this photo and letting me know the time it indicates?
8:25
